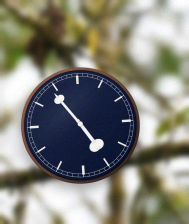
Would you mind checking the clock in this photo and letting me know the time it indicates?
4:54
